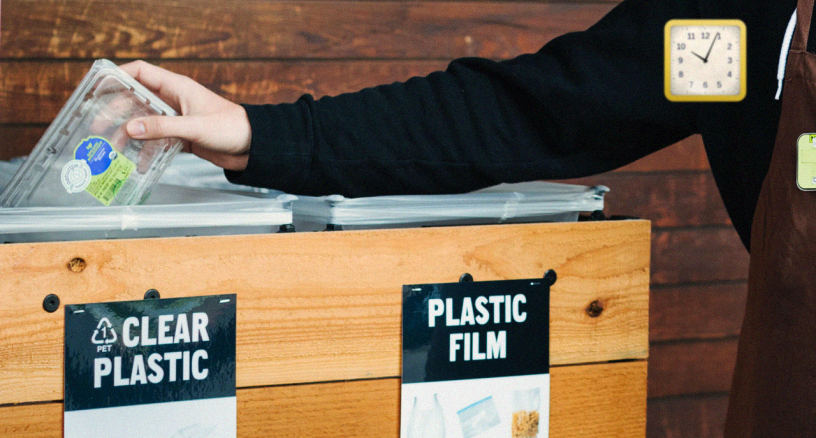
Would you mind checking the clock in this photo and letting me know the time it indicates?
10:04
